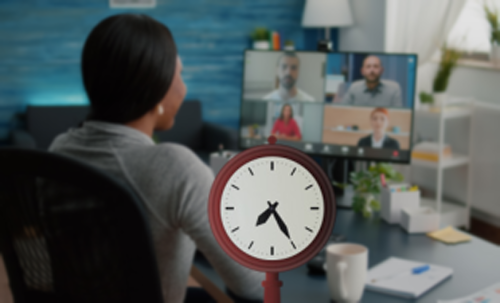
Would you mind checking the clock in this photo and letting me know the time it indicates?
7:25
